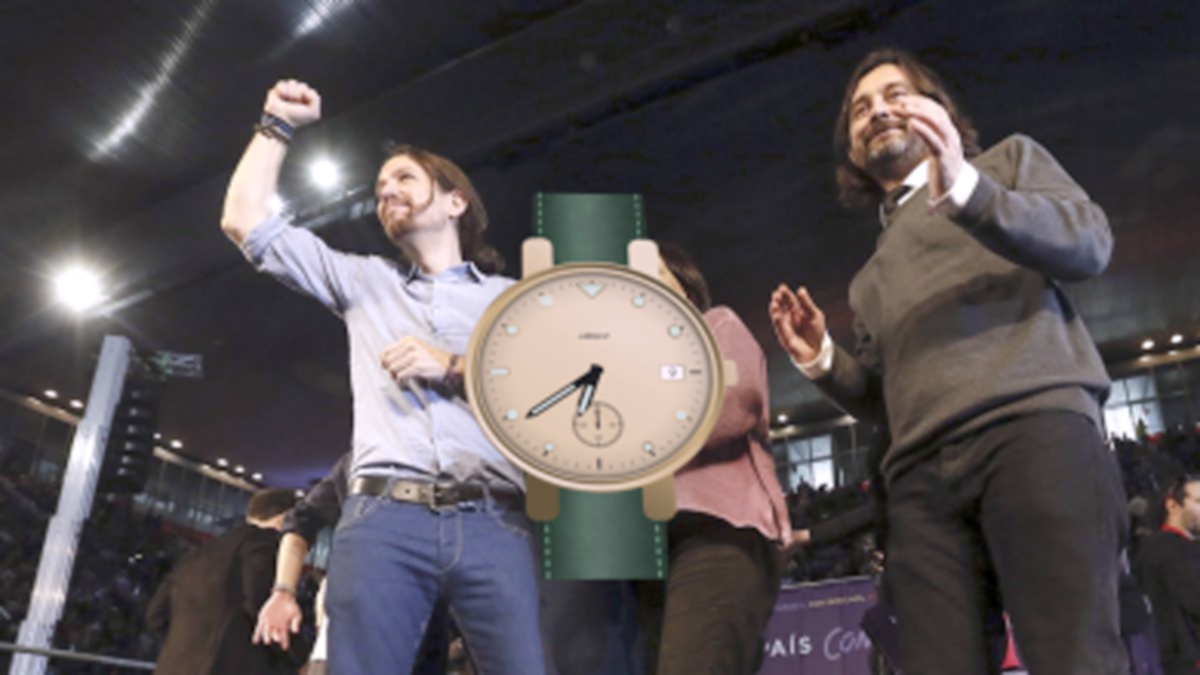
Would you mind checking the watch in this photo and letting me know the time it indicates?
6:39
